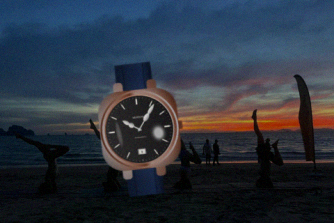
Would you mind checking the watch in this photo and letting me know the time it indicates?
10:06
